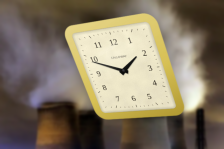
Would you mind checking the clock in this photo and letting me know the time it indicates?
1:49
